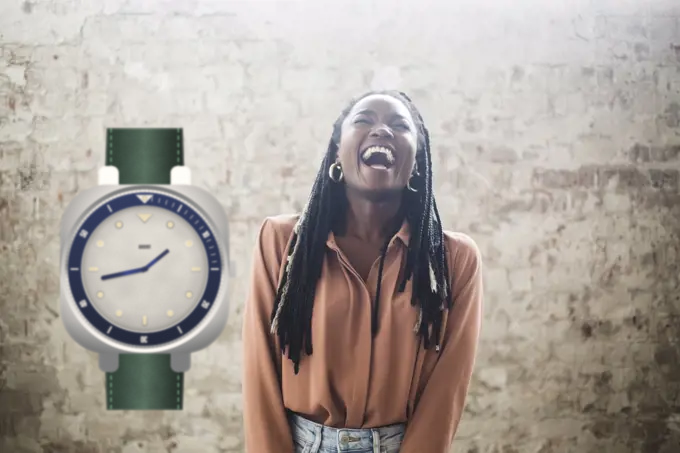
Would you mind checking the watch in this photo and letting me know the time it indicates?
1:43
